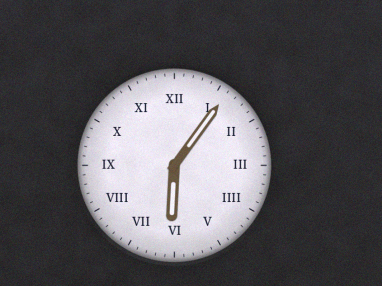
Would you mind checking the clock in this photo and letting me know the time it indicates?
6:06
